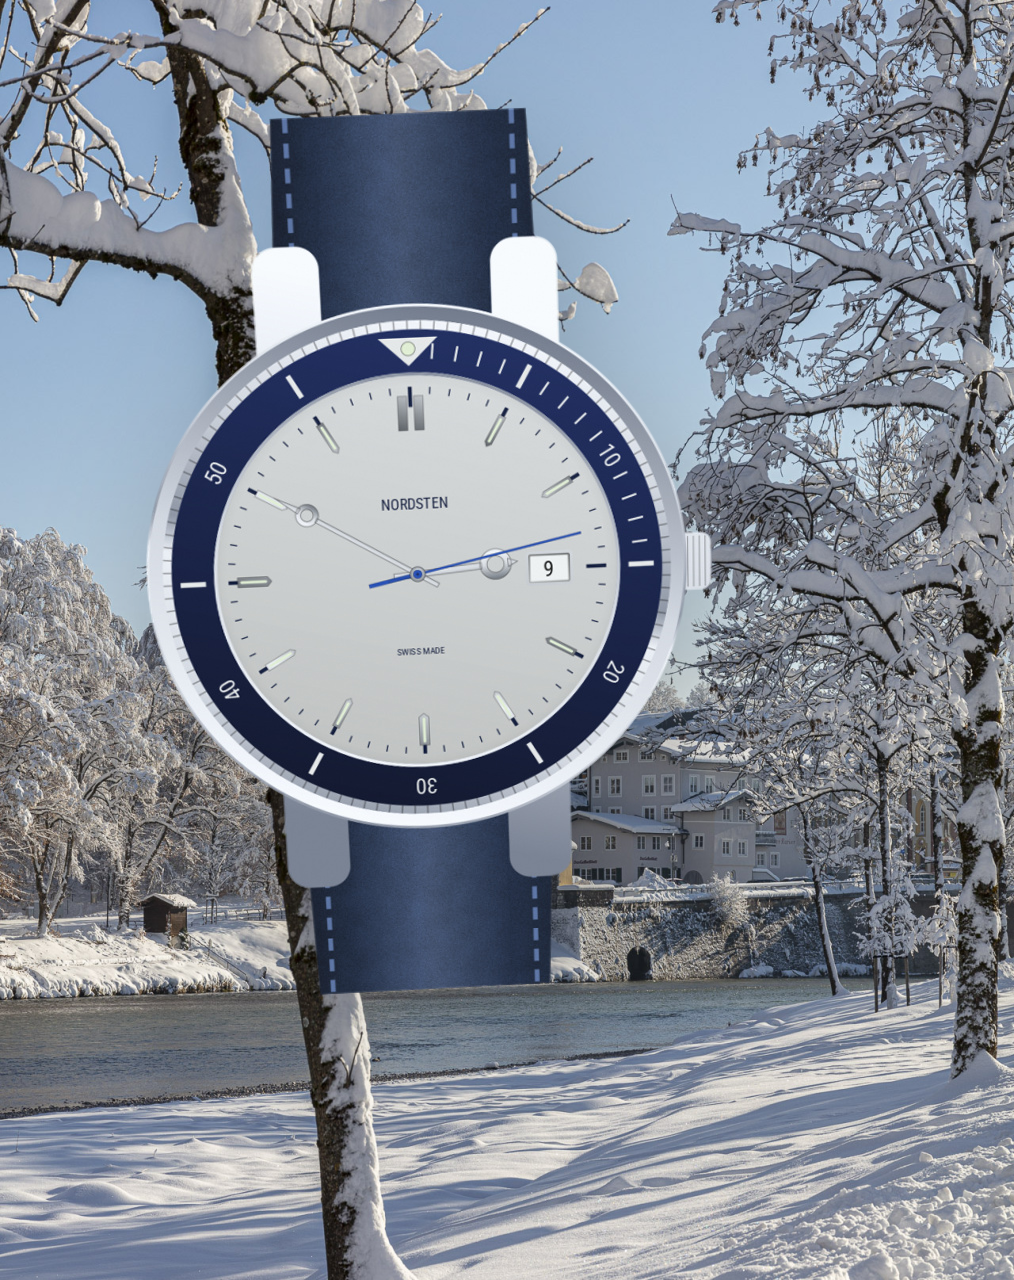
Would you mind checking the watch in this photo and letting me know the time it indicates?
2:50:13
